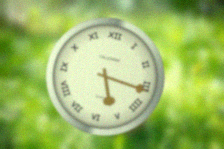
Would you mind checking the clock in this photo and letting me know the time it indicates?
5:16
